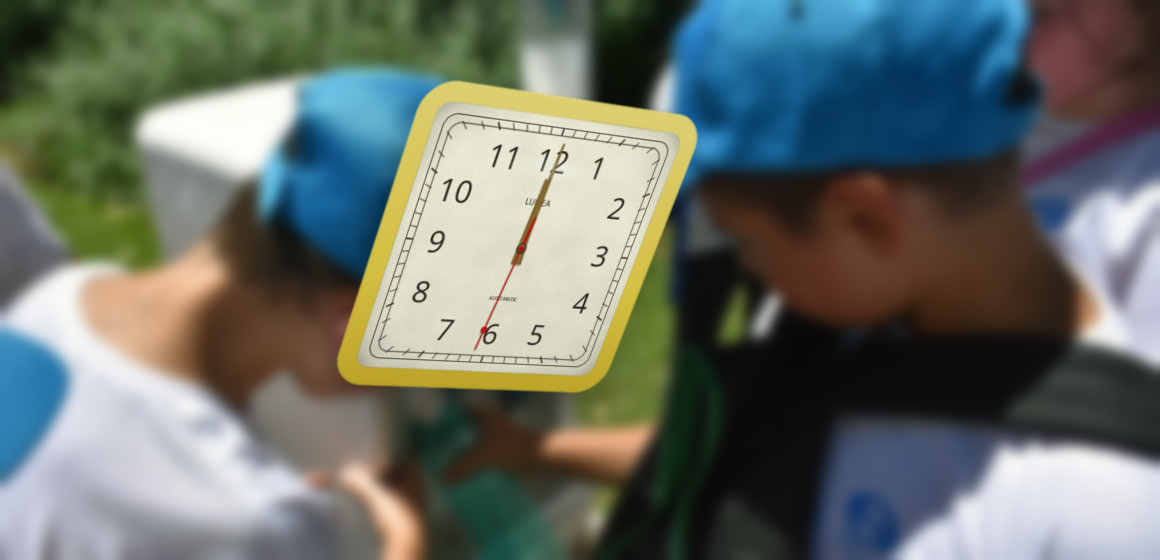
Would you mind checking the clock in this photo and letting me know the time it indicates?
12:00:31
